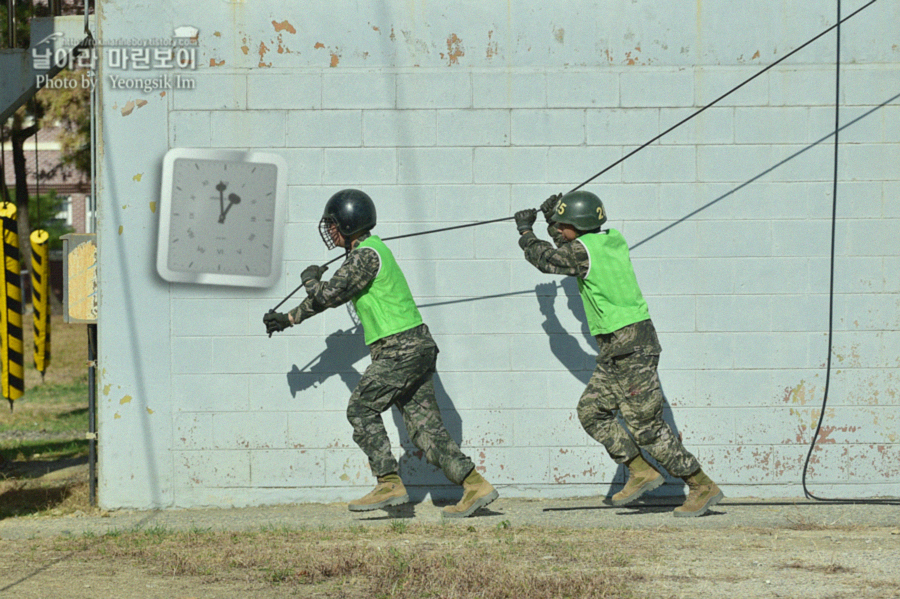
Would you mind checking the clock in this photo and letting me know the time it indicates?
12:59
